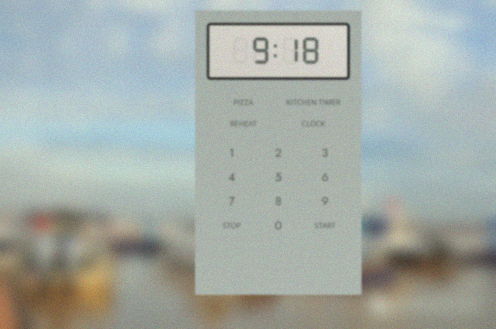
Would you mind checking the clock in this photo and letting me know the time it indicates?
9:18
